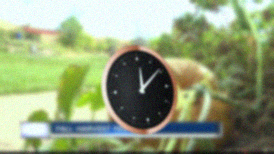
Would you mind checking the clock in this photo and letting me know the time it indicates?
12:09
